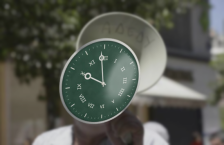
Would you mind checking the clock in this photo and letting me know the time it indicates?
9:59
